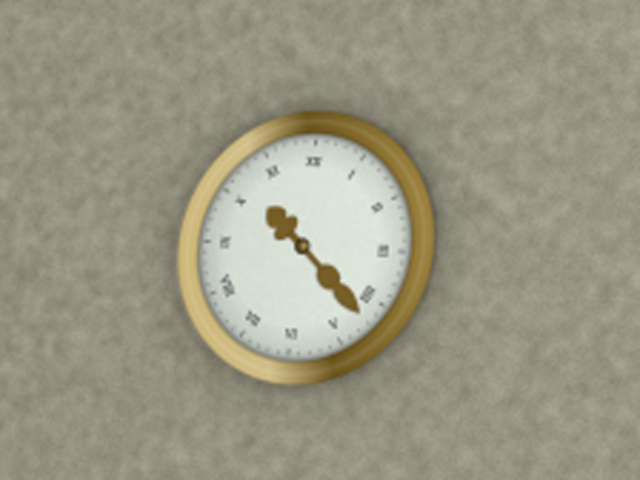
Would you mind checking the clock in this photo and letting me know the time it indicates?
10:22
